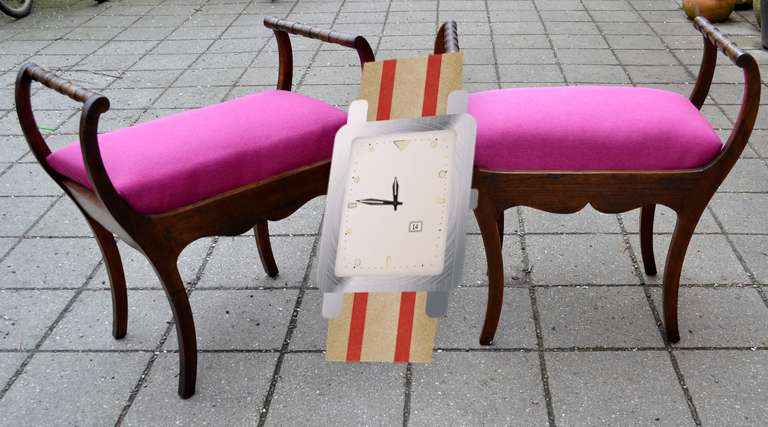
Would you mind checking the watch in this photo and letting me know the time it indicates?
11:46
